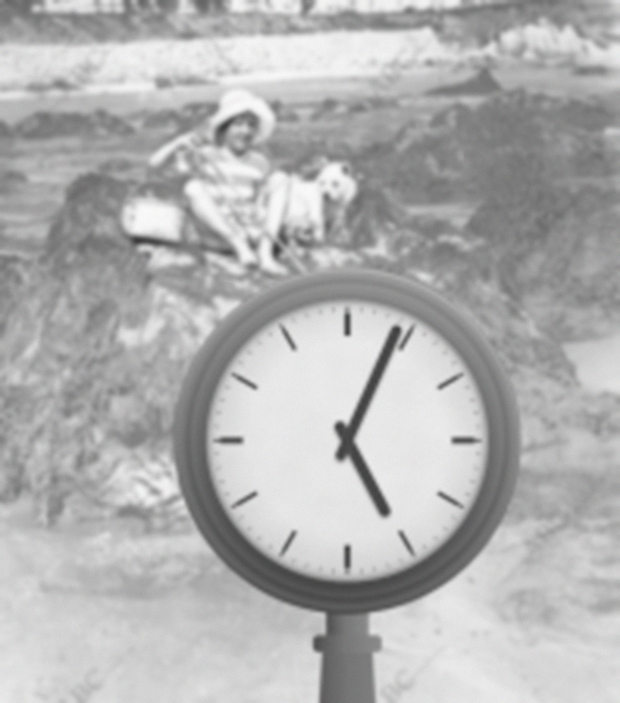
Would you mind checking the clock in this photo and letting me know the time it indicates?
5:04
